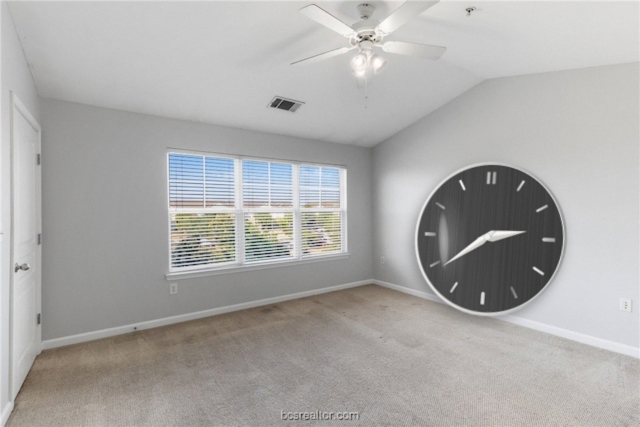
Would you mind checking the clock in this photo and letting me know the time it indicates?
2:39
